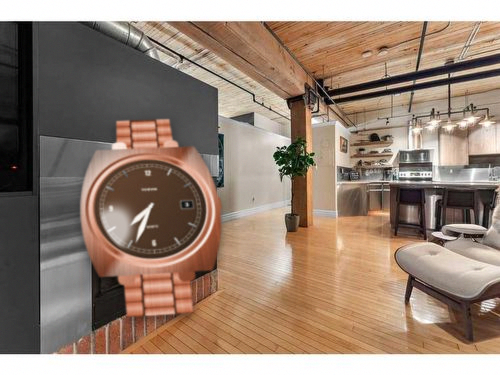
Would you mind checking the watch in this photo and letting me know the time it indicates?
7:34
